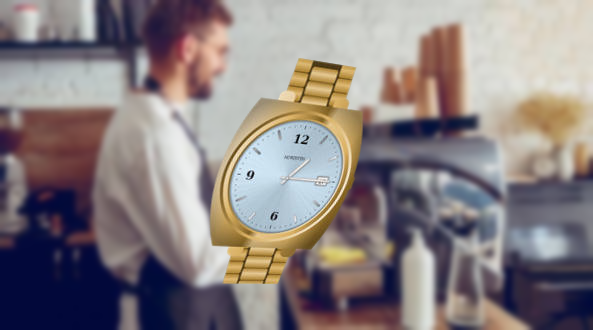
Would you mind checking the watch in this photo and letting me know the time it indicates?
1:15
